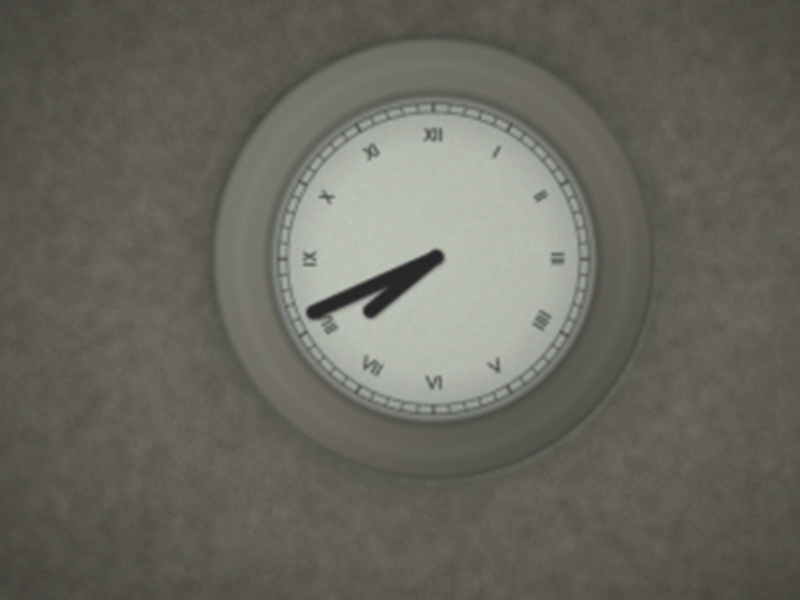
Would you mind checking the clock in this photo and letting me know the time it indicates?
7:41
